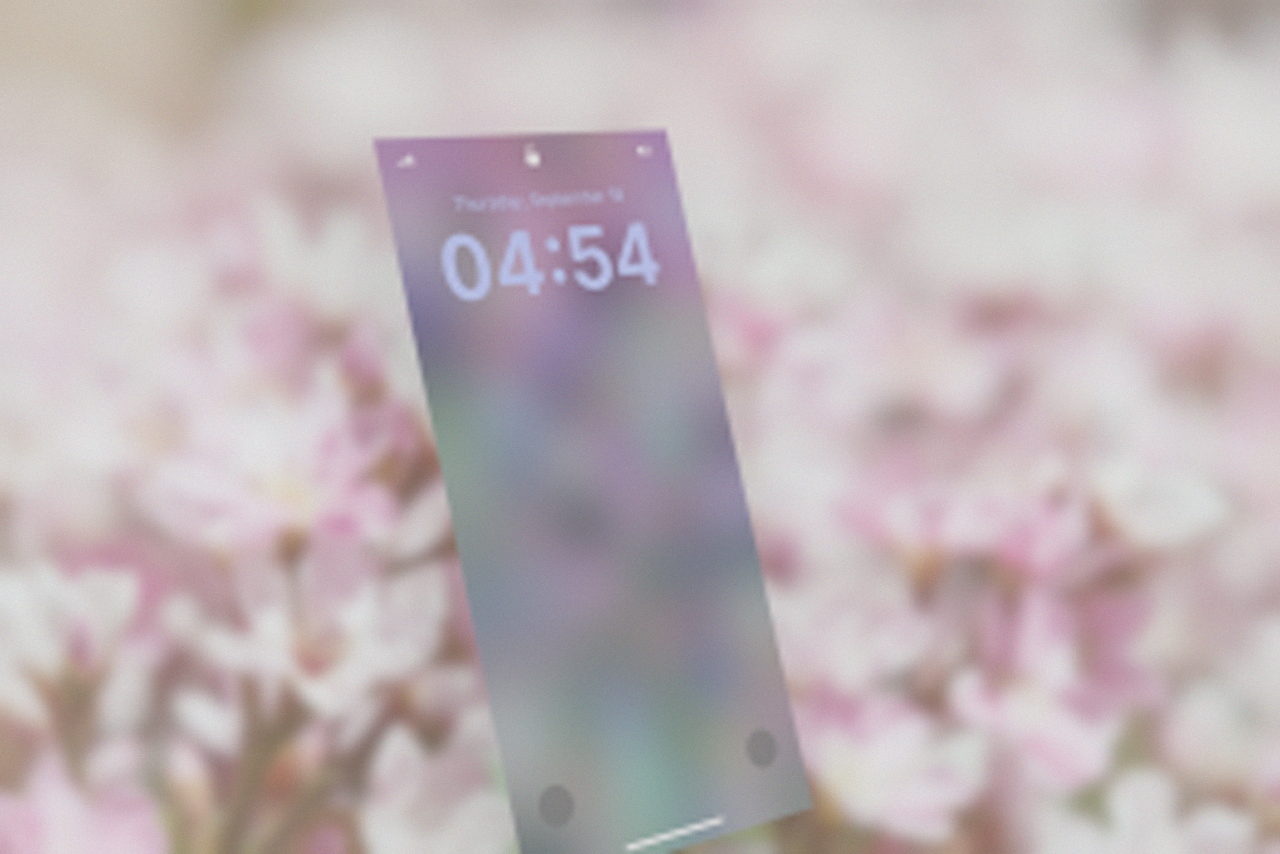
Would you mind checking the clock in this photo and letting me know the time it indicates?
4:54
